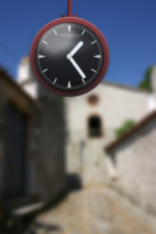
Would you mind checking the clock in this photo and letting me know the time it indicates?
1:24
